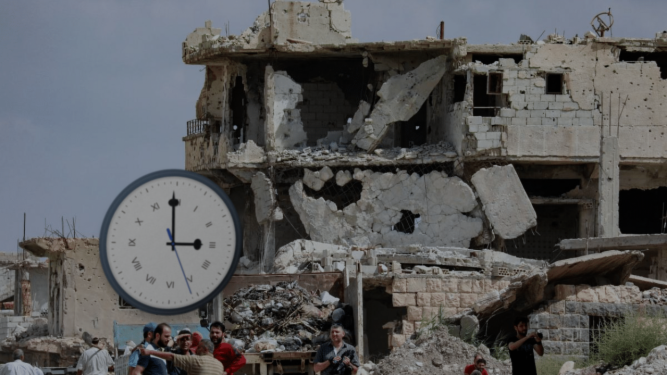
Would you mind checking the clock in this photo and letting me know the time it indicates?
2:59:26
